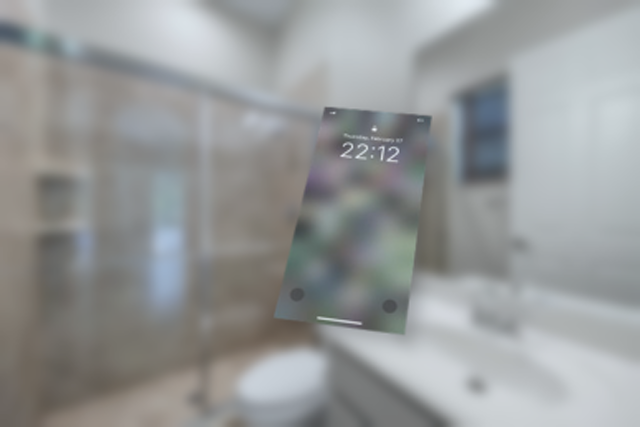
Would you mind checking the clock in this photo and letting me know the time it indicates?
22:12
